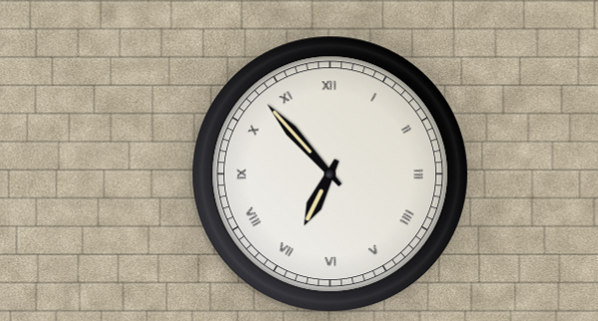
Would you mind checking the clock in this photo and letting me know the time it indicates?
6:53
